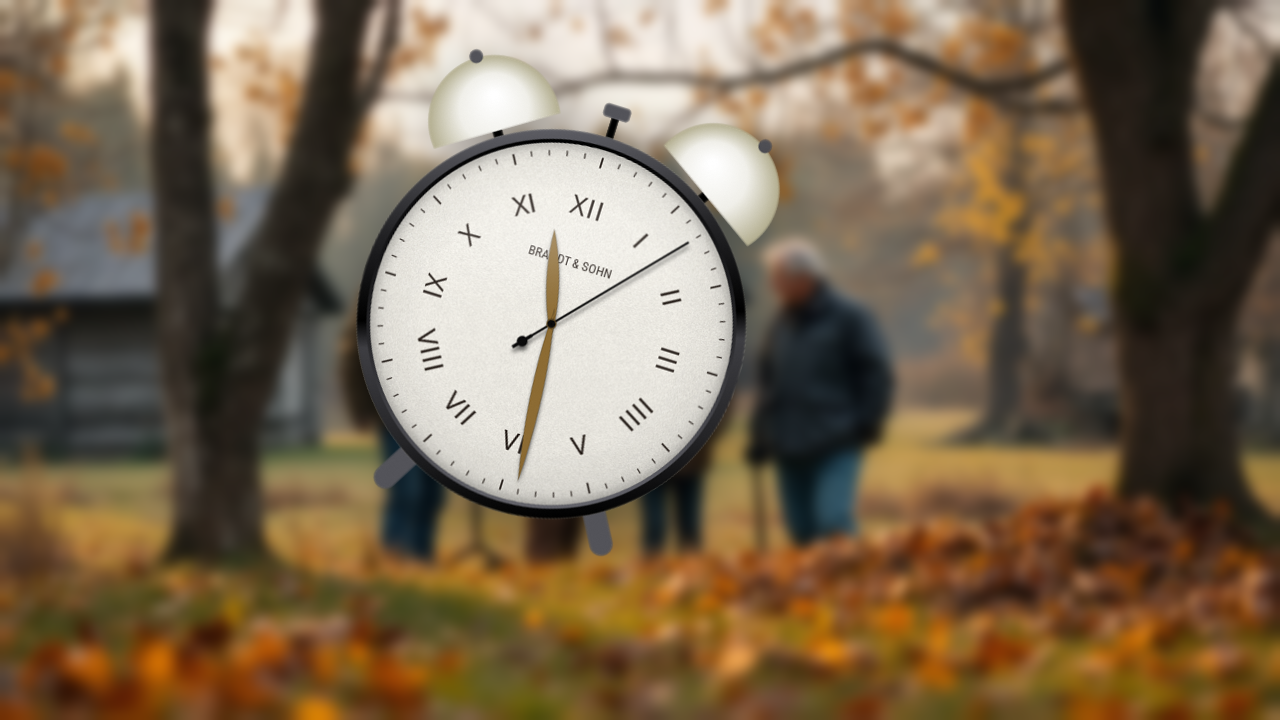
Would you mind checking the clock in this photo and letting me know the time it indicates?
11:29:07
